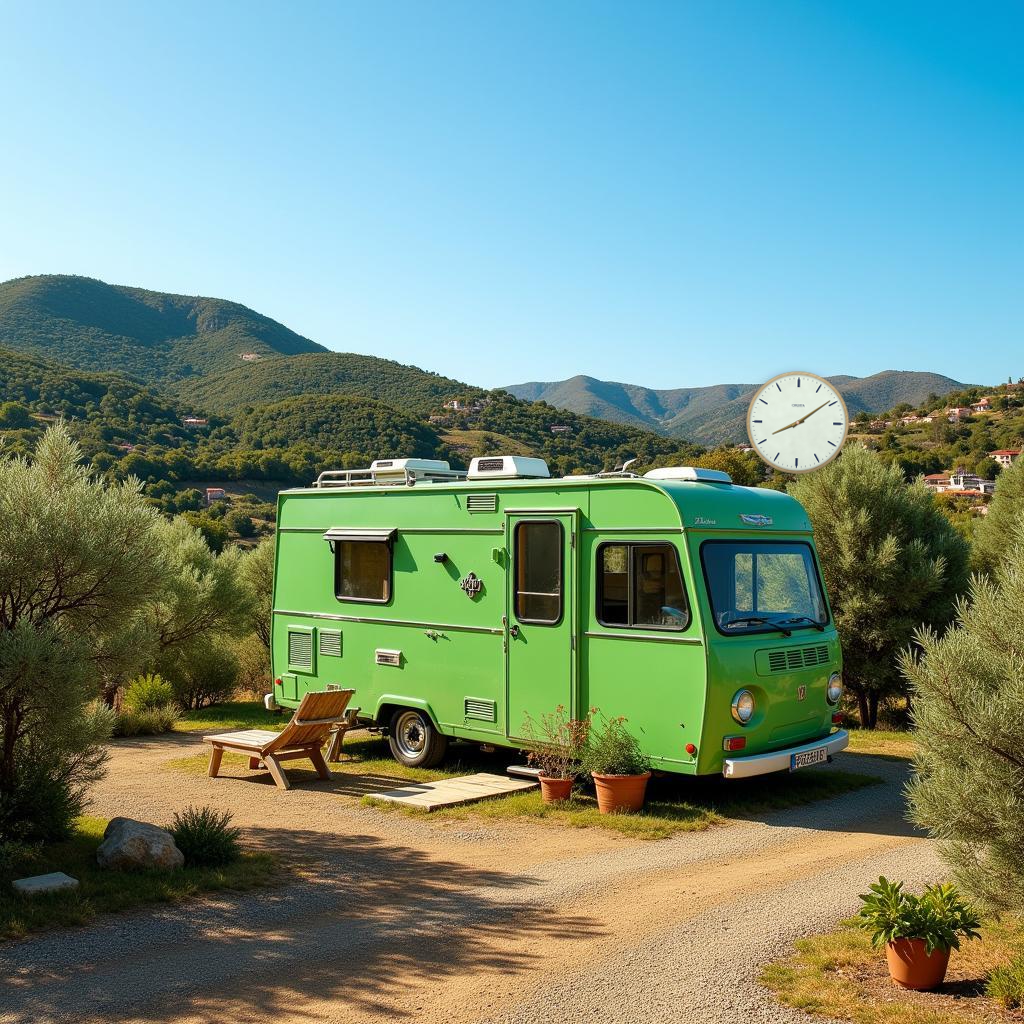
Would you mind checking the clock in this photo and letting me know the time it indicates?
8:09
